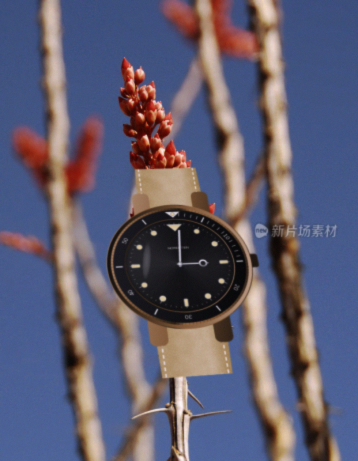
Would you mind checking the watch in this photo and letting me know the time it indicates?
3:01
